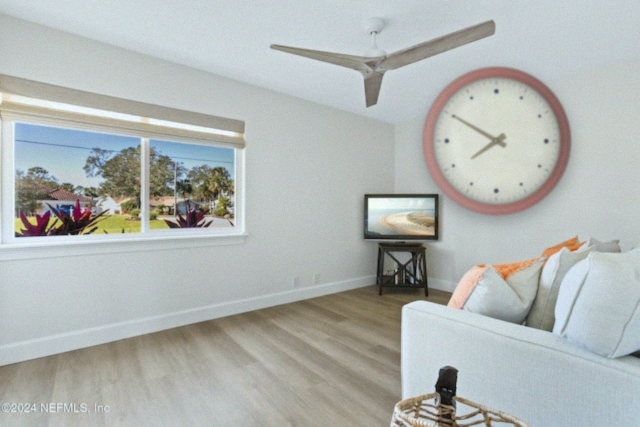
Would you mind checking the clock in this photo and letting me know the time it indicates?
7:50
